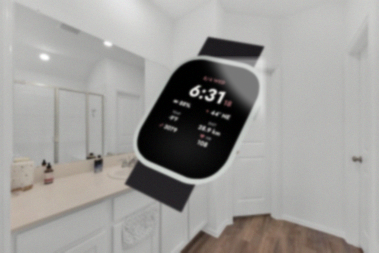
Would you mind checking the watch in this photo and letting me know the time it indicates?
6:31
